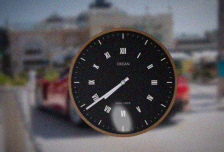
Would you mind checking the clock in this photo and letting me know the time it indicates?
7:39
